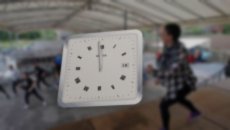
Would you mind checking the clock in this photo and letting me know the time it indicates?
11:59
